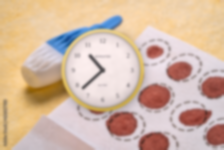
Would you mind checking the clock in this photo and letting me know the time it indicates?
10:38
